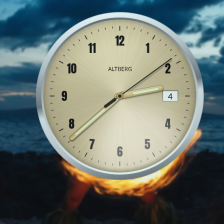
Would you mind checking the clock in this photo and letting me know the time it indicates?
2:38:09
